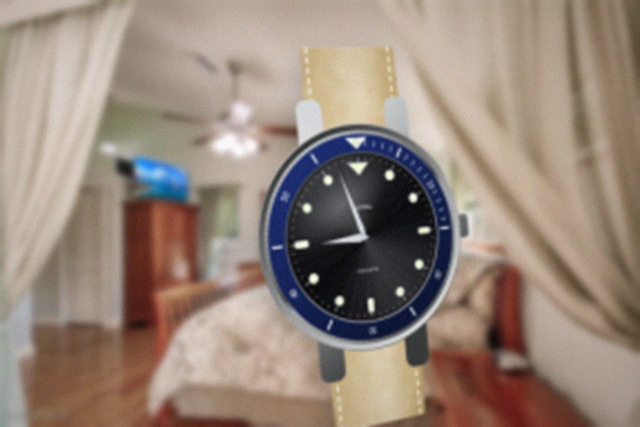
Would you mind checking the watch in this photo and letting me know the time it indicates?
8:57
